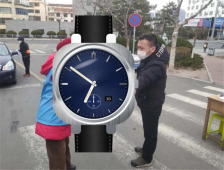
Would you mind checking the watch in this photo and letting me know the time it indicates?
6:51
